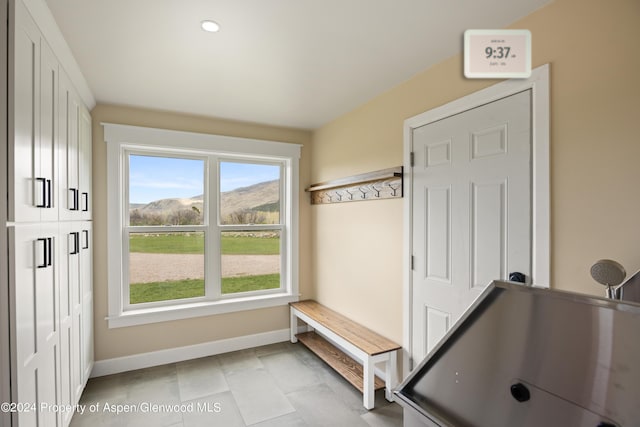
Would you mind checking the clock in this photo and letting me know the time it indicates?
9:37
